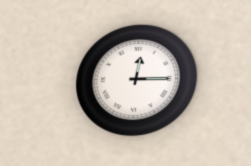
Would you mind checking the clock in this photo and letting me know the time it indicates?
12:15
